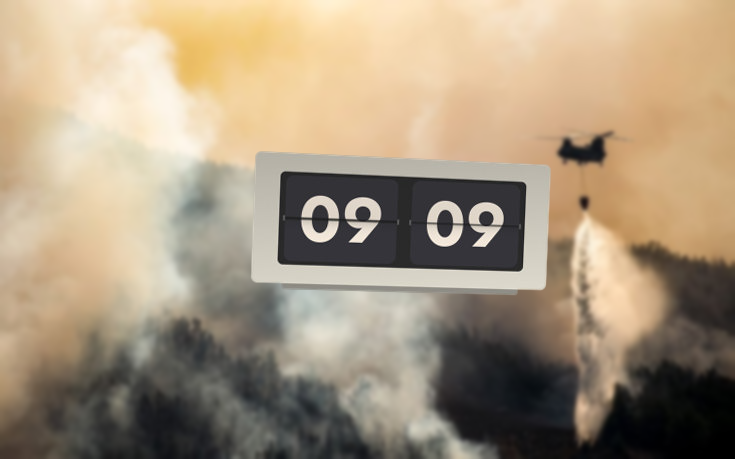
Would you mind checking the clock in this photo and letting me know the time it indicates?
9:09
